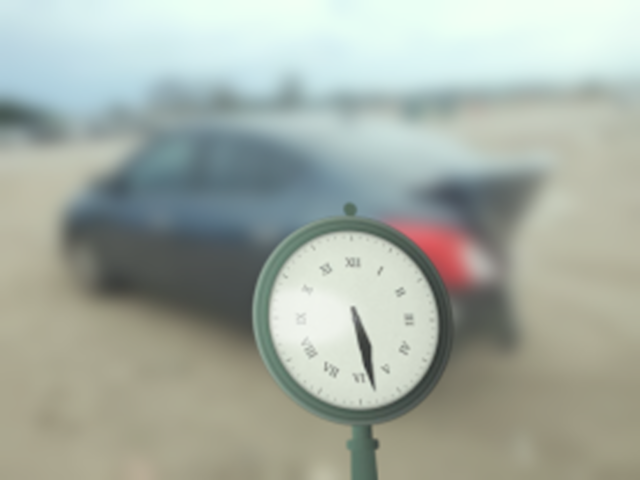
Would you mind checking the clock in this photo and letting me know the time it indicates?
5:28
